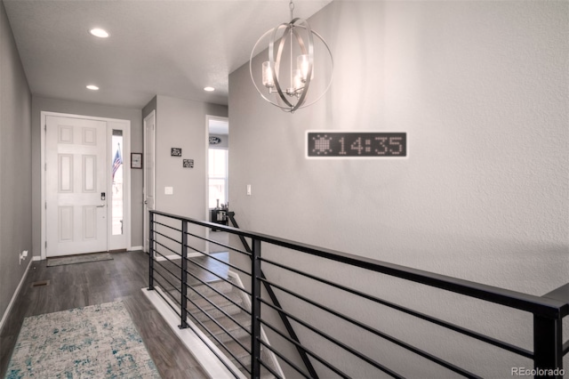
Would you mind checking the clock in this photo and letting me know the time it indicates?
14:35
